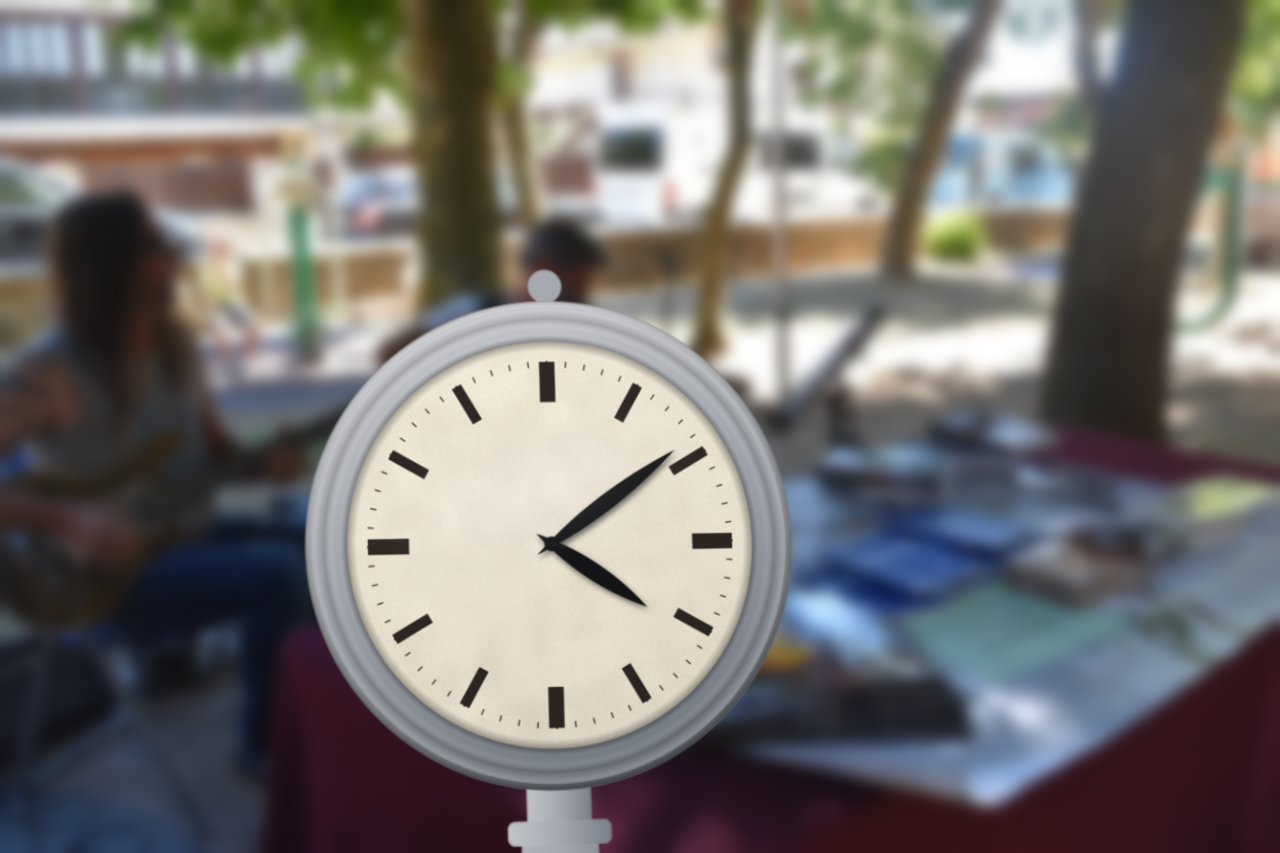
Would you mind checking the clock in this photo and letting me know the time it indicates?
4:09
